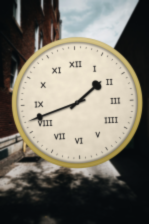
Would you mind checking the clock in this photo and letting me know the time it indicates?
1:42
